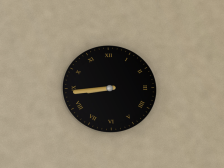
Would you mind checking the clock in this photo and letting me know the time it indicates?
8:44
